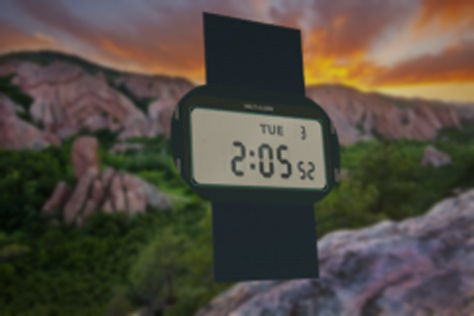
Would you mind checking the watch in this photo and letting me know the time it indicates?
2:05:52
